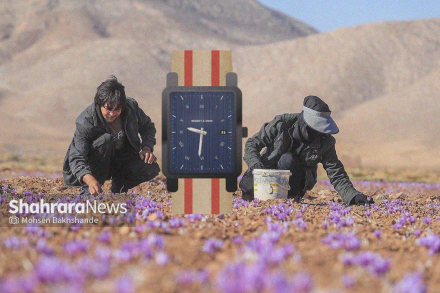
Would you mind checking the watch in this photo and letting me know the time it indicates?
9:31
